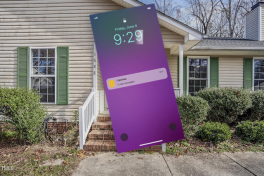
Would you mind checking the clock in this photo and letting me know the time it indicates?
9:29
